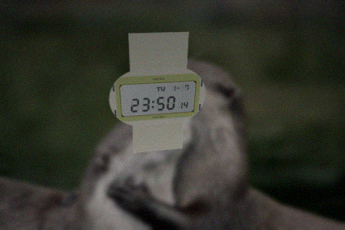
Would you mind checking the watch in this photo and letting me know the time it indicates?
23:50:14
